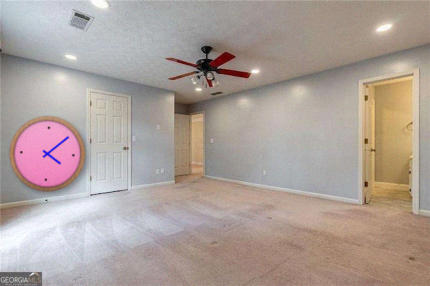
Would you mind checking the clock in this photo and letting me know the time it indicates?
4:08
